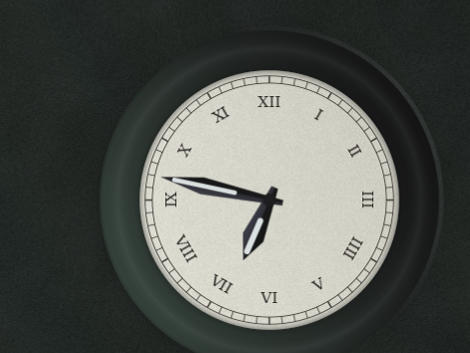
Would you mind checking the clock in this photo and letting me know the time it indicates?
6:47
